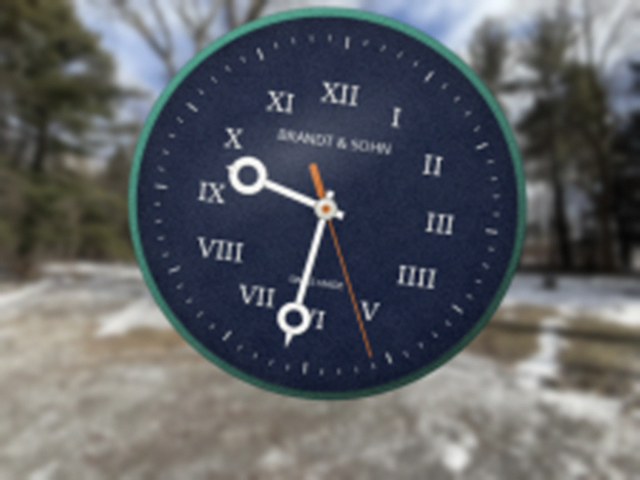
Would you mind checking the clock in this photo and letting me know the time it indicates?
9:31:26
